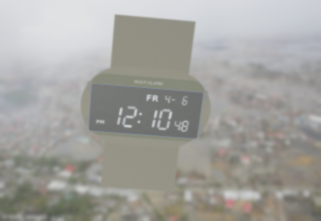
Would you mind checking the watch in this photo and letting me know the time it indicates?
12:10:48
